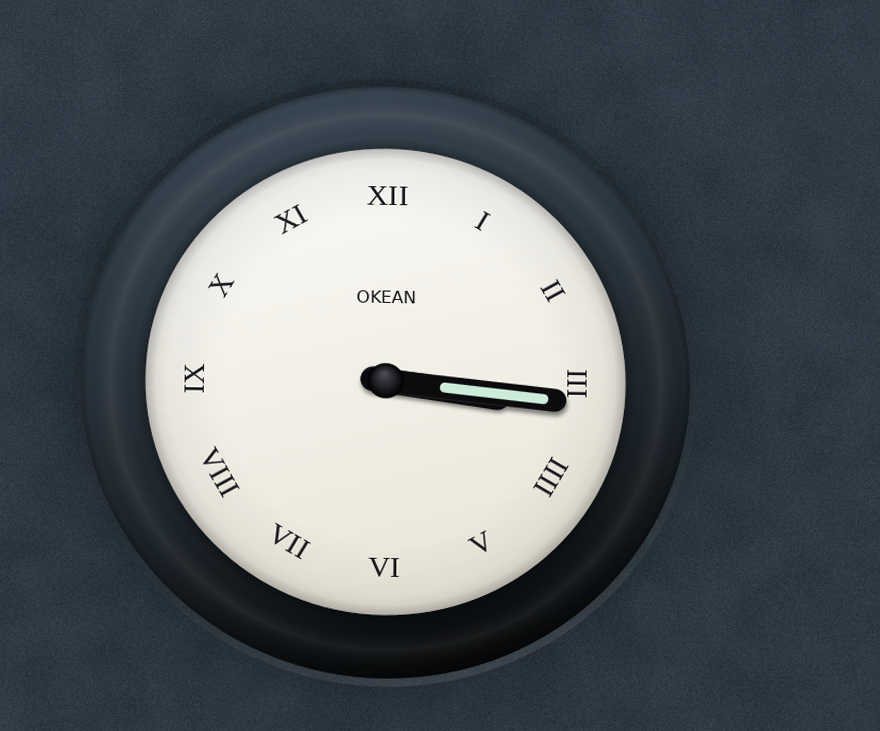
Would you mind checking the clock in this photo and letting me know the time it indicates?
3:16
